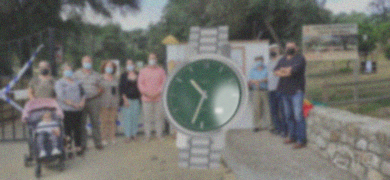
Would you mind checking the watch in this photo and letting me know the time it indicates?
10:33
